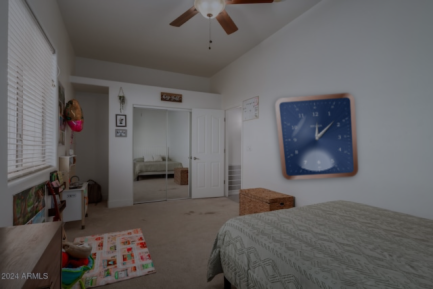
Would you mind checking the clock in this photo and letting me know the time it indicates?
12:08
